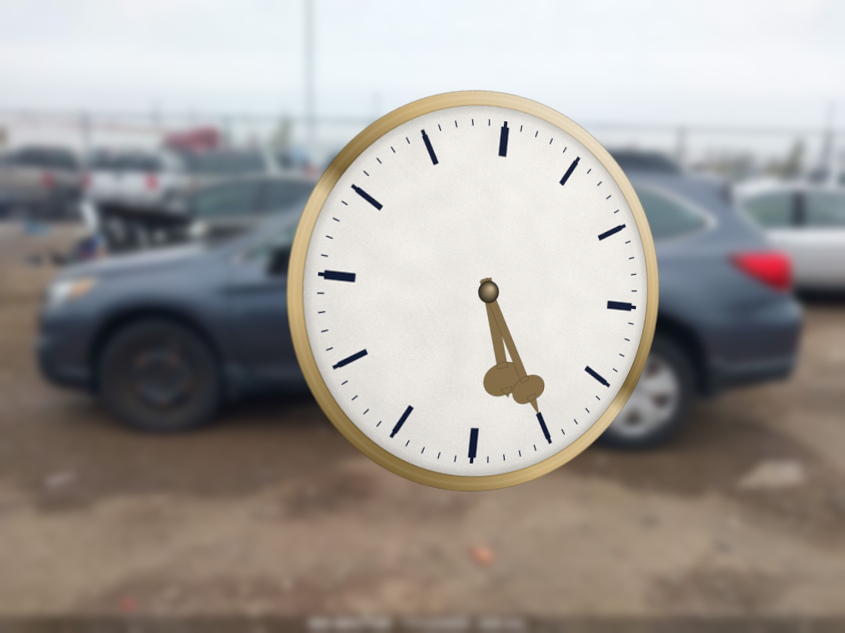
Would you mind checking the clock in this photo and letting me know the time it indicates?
5:25
